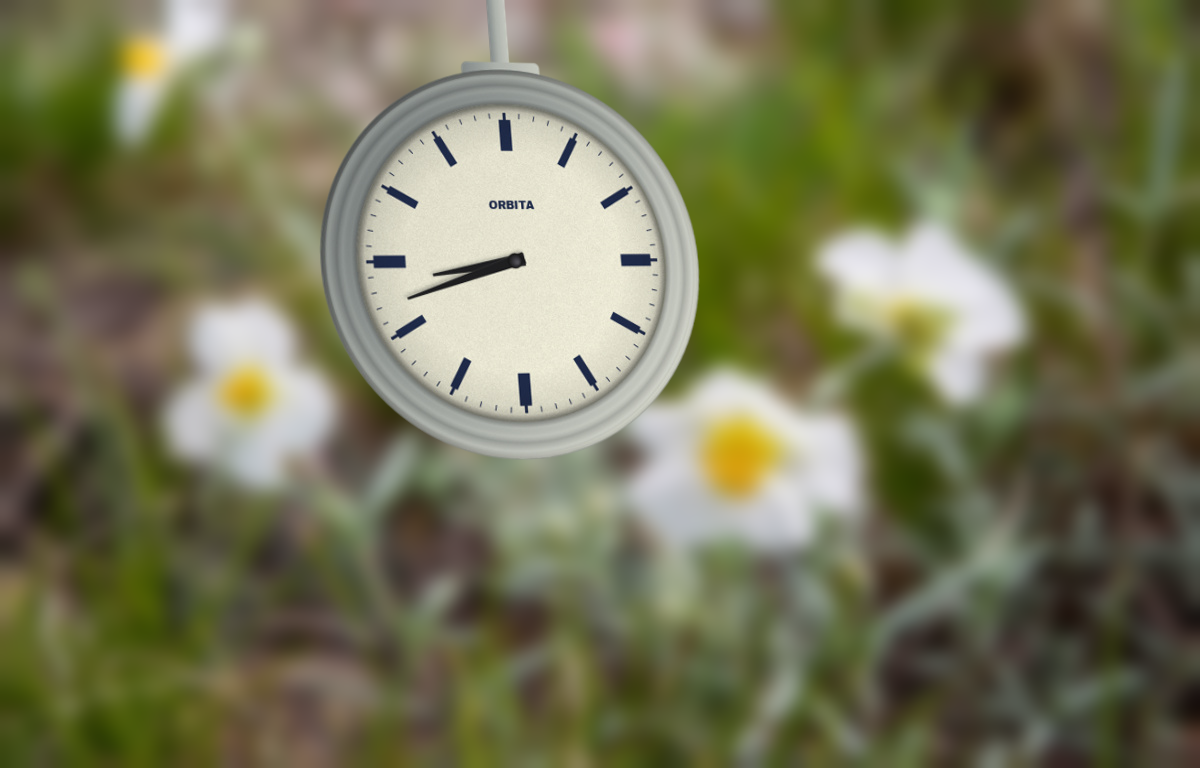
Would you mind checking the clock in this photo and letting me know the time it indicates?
8:42
